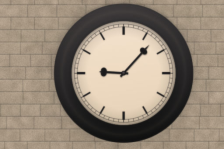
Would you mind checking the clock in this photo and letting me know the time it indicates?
9:07
